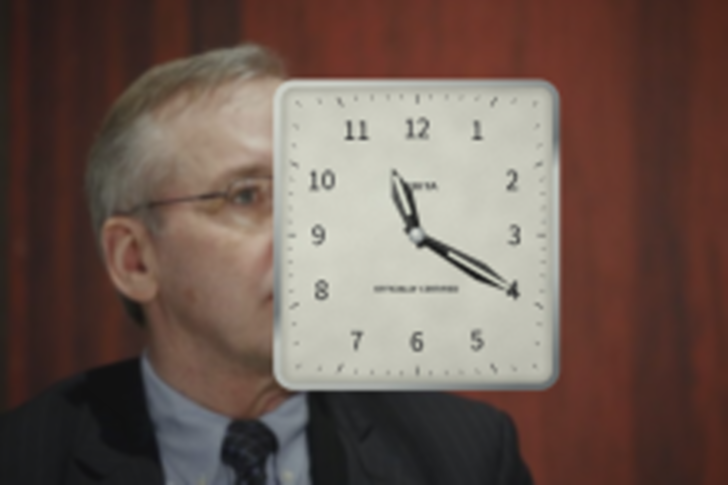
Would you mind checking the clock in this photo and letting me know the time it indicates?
11:20
